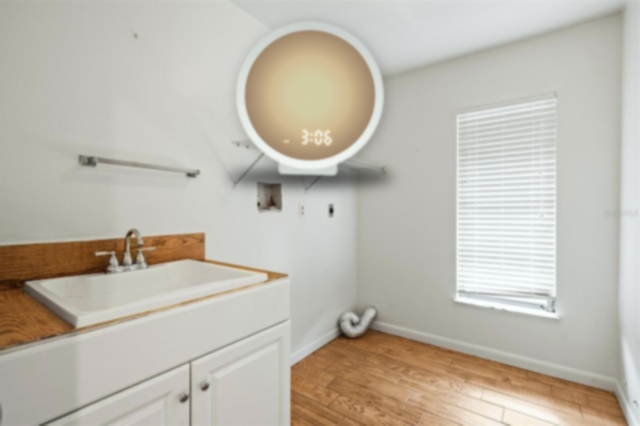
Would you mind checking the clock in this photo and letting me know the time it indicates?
3:06
